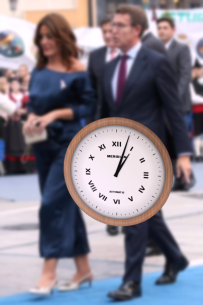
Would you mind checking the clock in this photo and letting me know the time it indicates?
1:03
